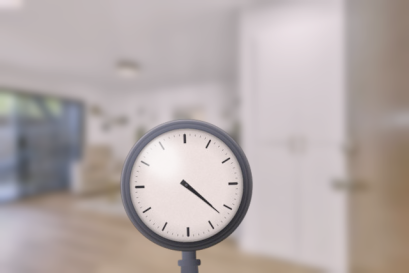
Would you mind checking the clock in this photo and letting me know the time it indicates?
4:22
